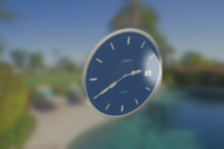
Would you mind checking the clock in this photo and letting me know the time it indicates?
2:40
